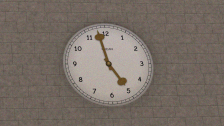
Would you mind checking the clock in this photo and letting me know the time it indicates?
4:58
